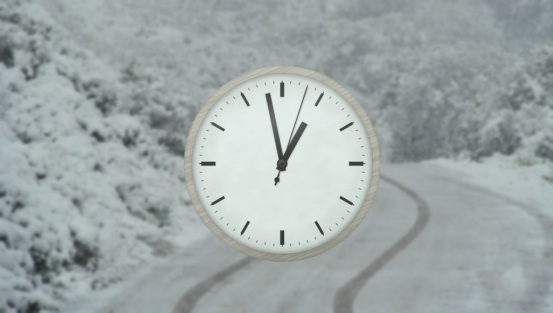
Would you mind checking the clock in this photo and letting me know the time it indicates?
12:58:03
